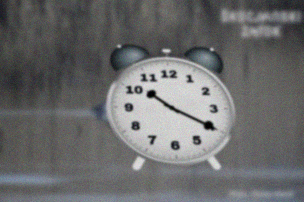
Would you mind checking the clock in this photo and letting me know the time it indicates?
10:20
